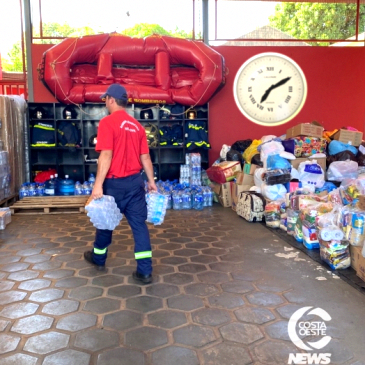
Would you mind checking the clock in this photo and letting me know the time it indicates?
7:10
